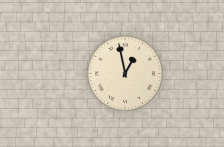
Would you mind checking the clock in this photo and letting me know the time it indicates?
12:58
